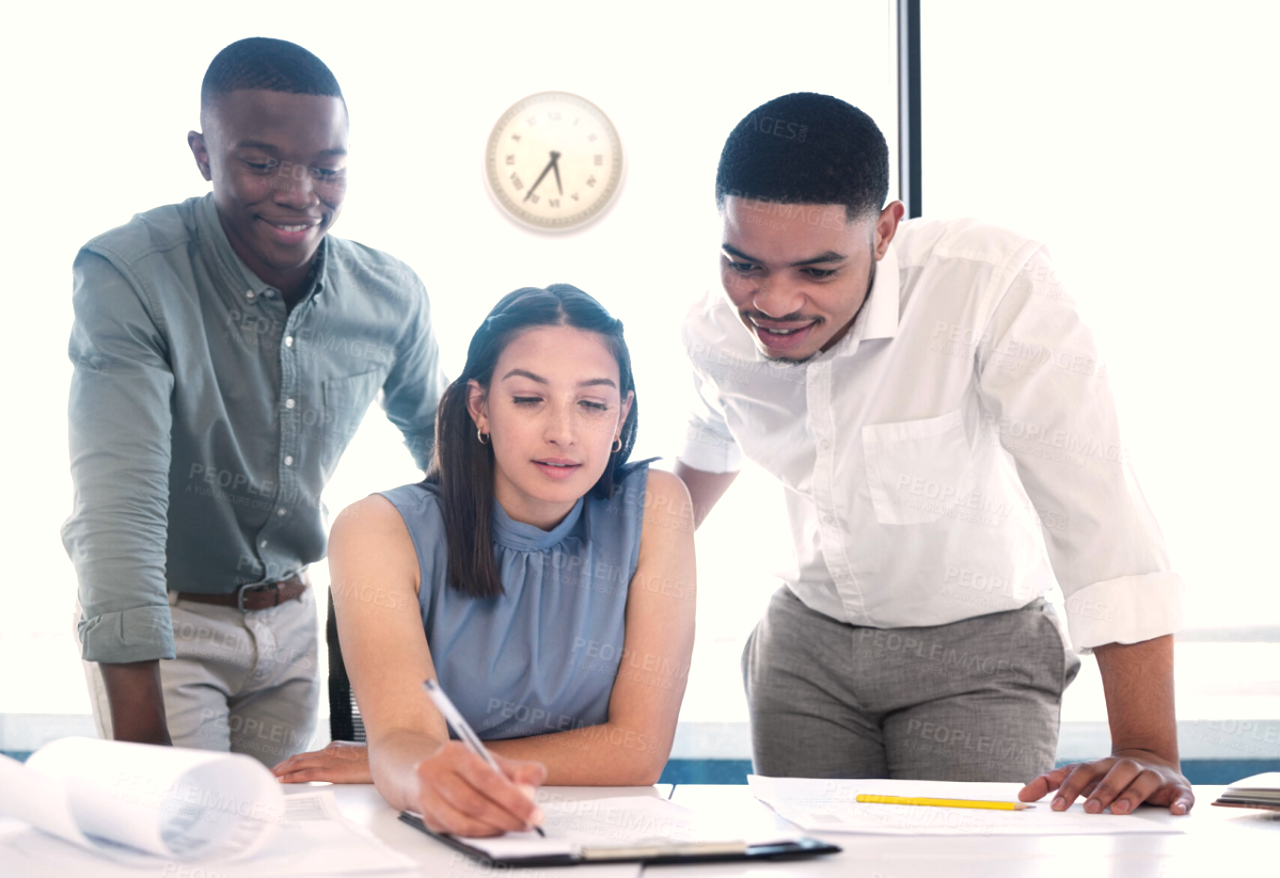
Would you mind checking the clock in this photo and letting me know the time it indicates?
5:36
